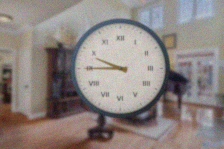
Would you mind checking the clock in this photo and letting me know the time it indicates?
9:45
